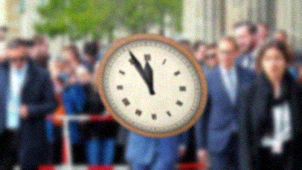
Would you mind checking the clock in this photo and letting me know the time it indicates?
11:56
